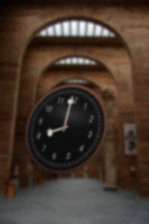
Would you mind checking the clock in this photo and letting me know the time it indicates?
7:59
